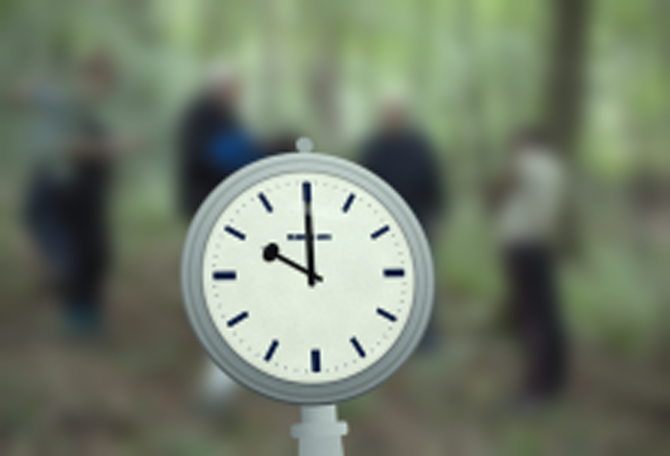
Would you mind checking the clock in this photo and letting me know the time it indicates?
10:00
